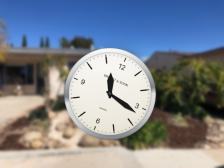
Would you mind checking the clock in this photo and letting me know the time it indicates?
11:17
